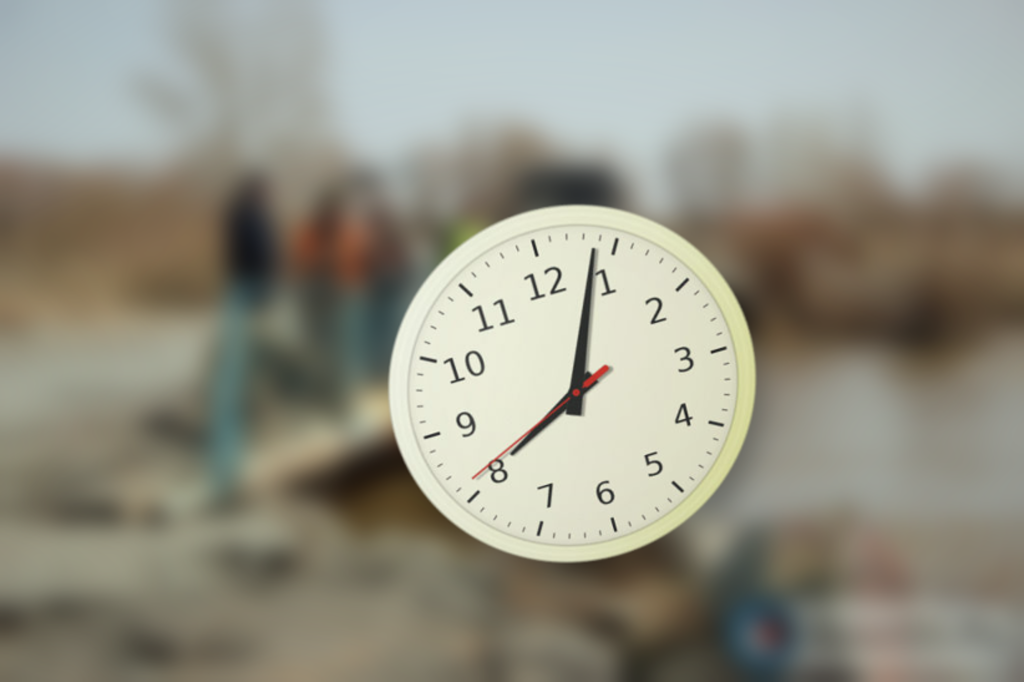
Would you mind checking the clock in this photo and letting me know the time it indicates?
8:03:41
